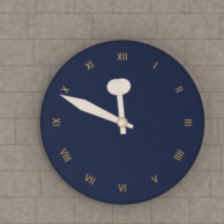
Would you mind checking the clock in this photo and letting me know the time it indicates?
11:49
